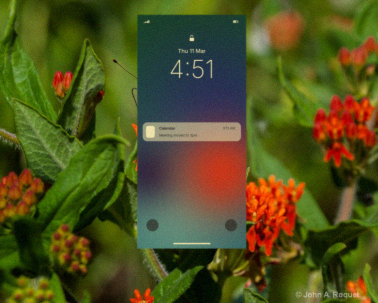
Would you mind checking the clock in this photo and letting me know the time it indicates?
4:51
